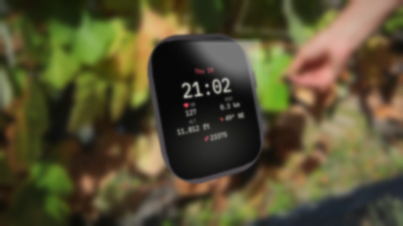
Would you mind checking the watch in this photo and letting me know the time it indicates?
21:02
